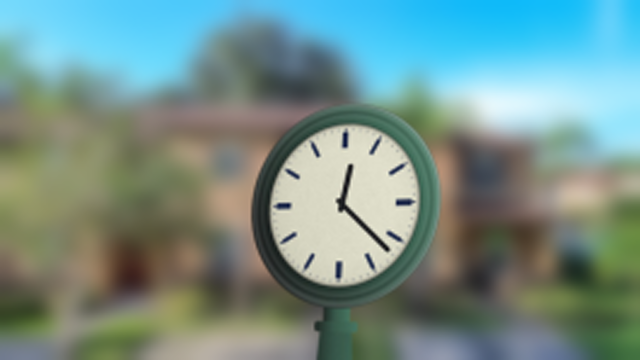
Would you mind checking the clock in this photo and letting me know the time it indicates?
12:22
